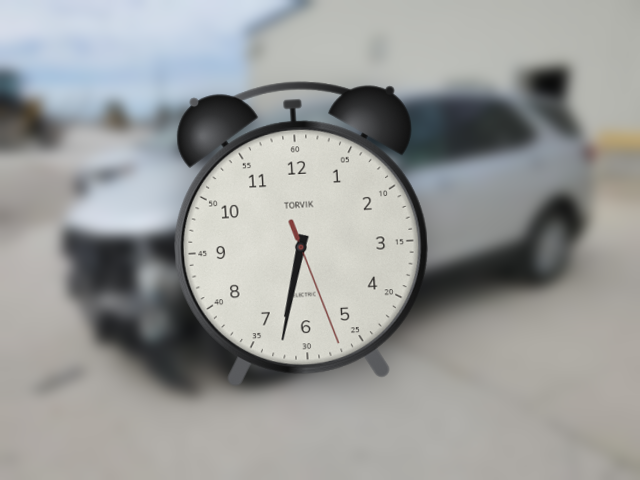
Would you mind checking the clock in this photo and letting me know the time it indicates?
6:32:27
